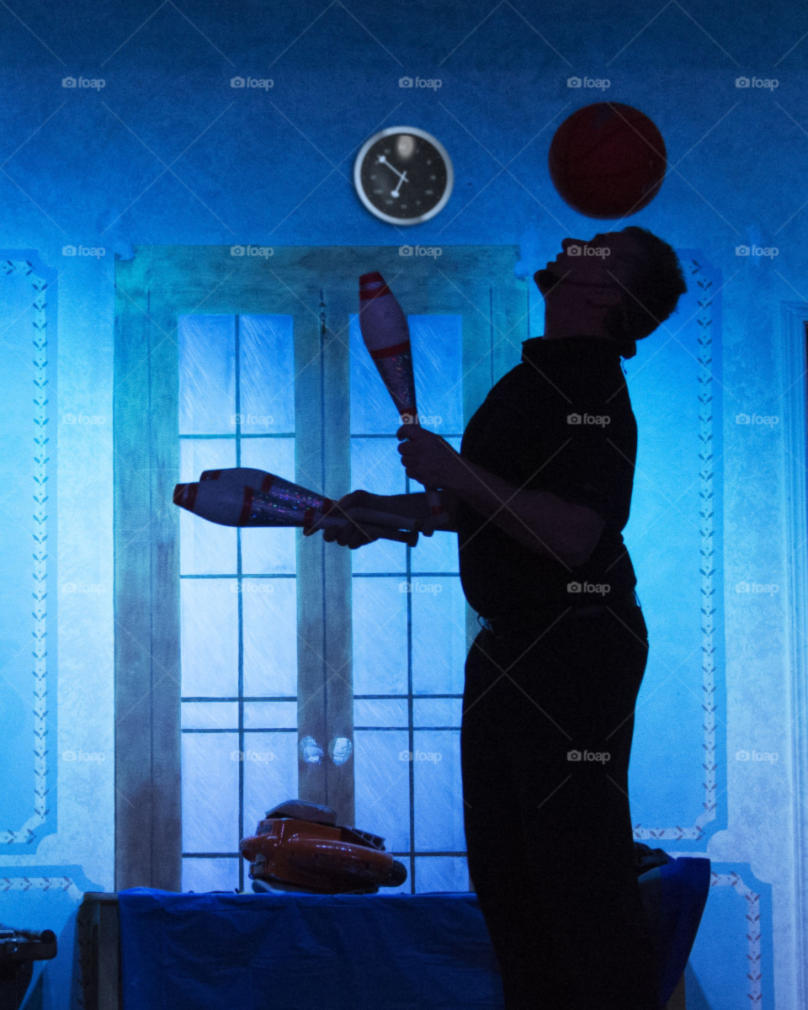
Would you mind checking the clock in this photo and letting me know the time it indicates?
6:52
